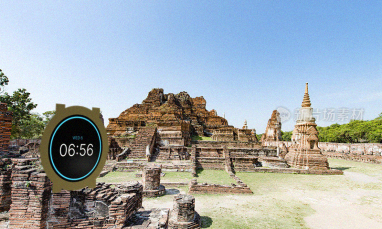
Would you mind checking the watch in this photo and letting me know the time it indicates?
6:56
